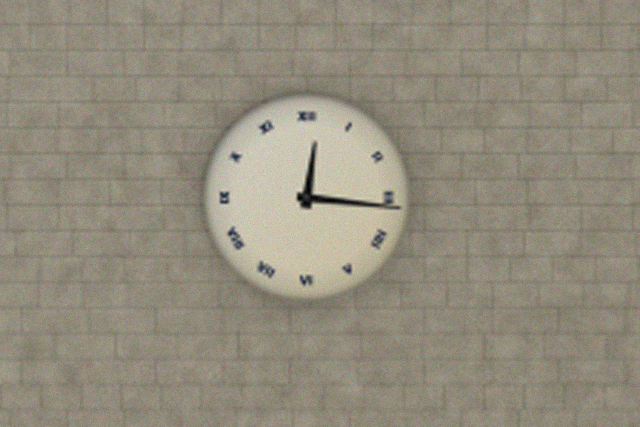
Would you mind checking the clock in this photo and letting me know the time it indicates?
12:16
